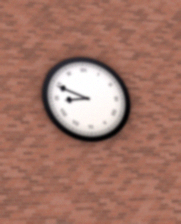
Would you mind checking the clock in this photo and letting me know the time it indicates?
8:49
